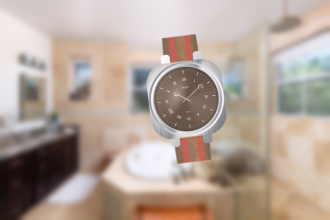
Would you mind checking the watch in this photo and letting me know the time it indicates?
10:09
